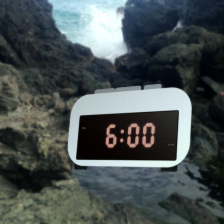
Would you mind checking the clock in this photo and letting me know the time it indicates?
6:00
